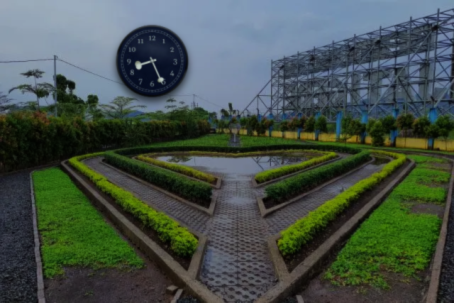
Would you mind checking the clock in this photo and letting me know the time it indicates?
8:26
